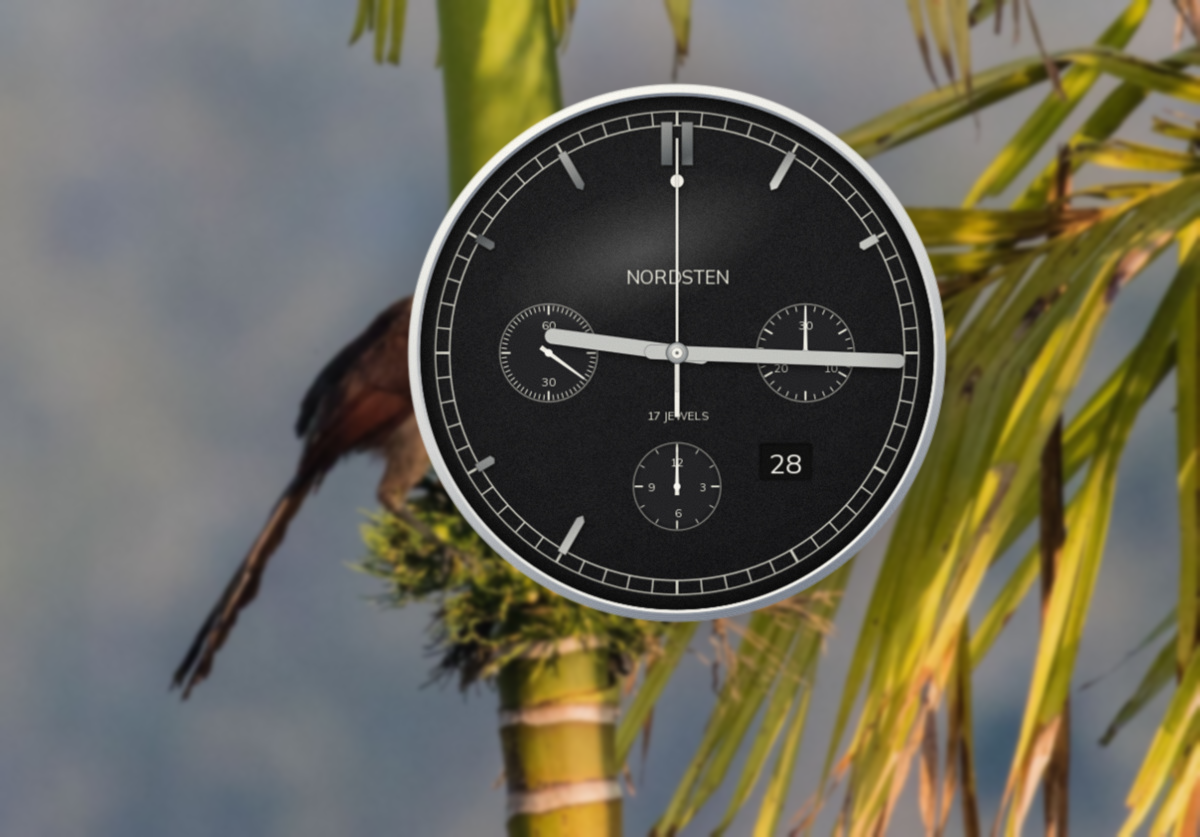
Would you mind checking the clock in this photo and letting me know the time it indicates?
9:15:21
